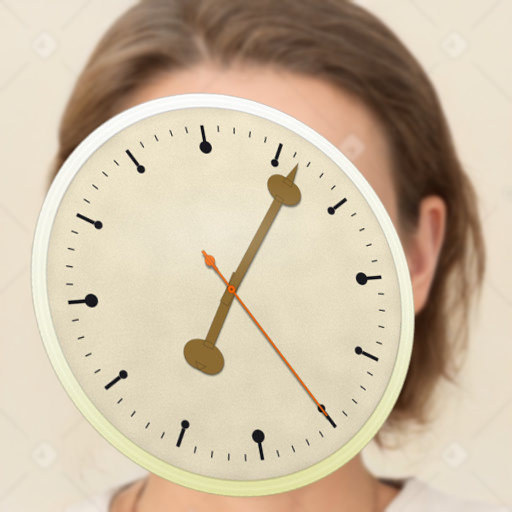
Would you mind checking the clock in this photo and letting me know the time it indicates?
7:06:25
